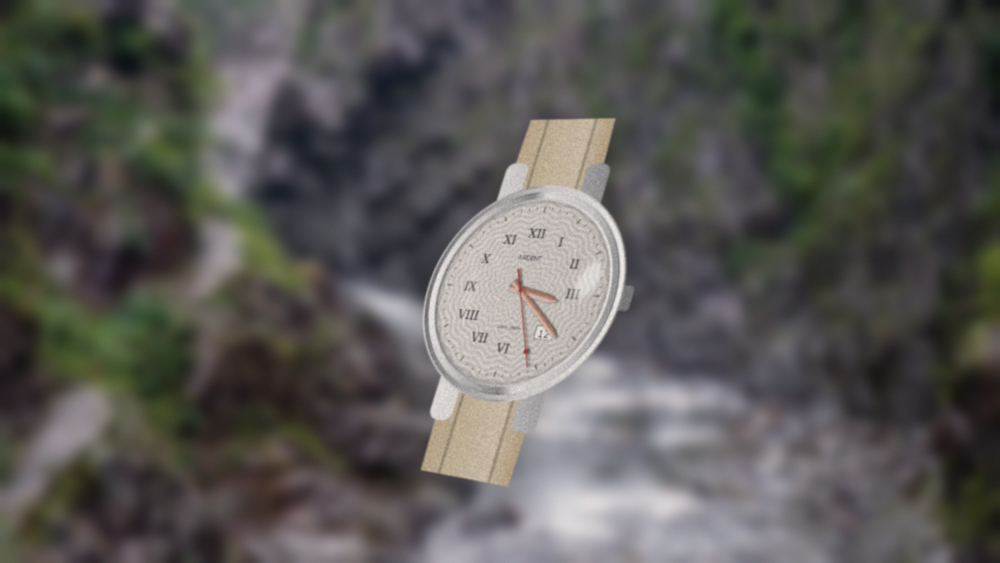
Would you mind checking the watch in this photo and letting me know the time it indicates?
3:21:26
